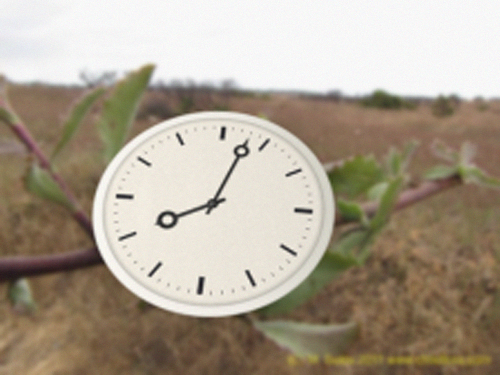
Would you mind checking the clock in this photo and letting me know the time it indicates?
8:03
